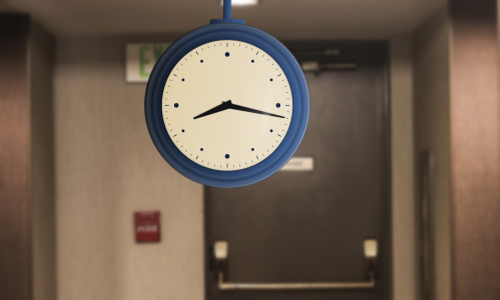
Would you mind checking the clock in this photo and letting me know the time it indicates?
8:17
